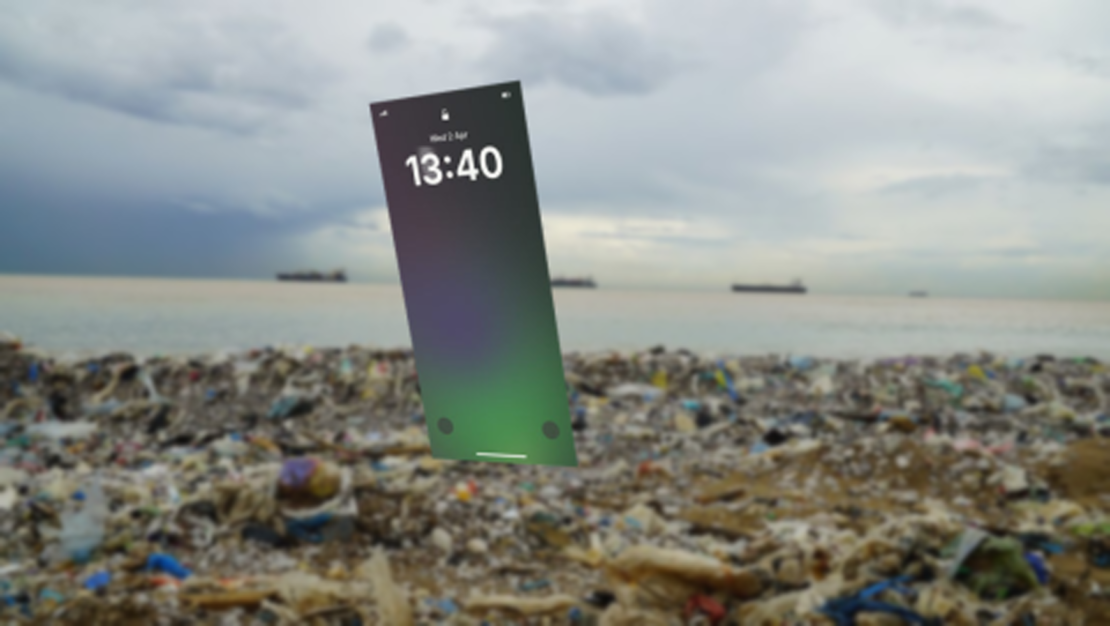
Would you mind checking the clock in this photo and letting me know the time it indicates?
13:40
